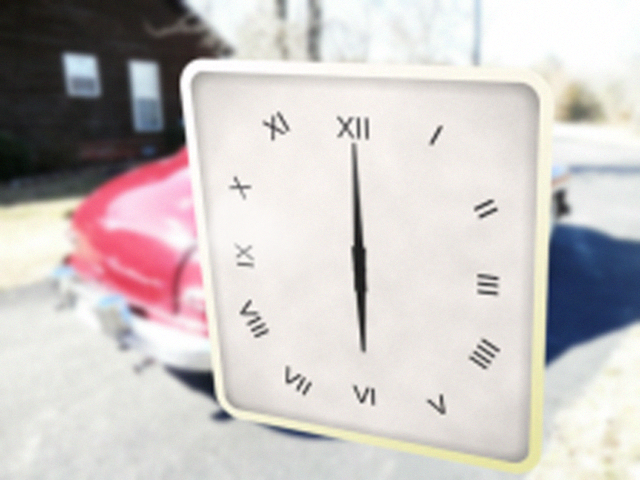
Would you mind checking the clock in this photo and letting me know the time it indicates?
6:00
